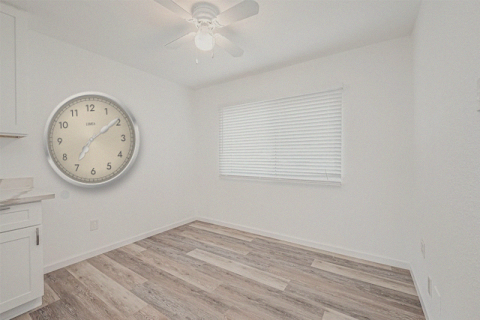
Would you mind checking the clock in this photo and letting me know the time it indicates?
7:09
